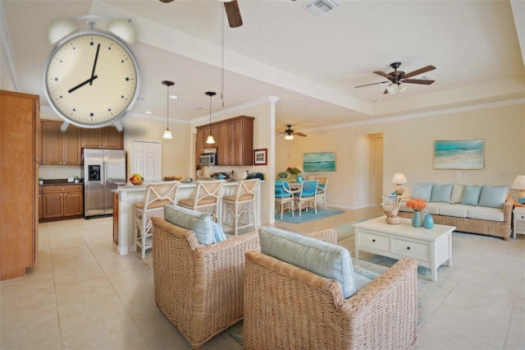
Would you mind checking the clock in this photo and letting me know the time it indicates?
8:02
